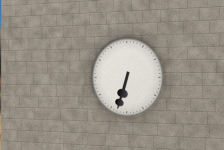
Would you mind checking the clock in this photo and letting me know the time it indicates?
6:33
